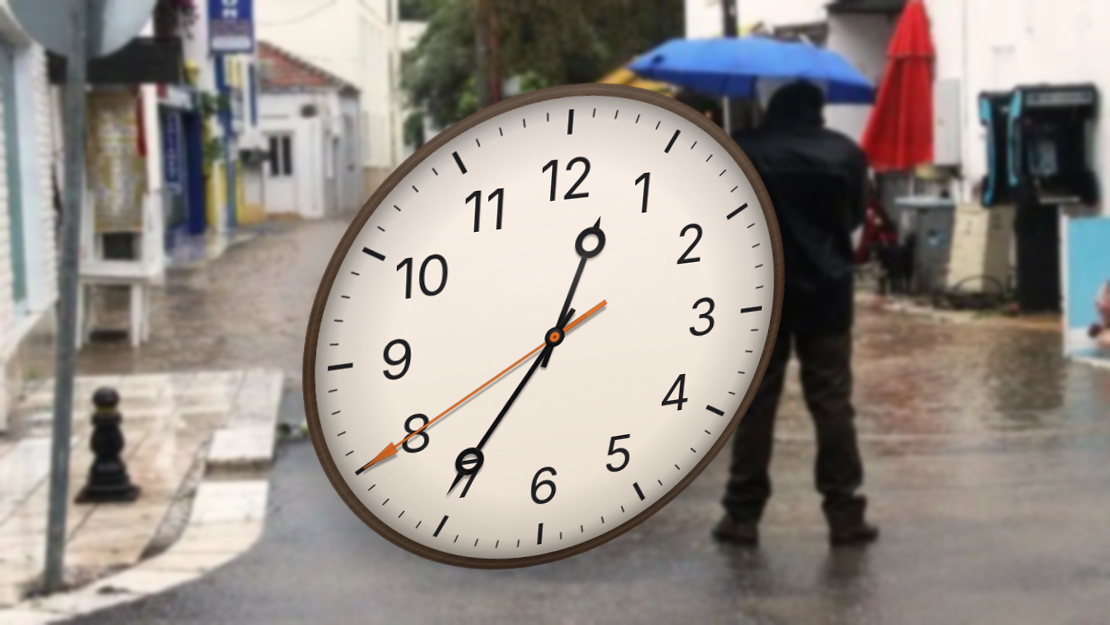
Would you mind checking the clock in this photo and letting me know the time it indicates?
12:35:40
